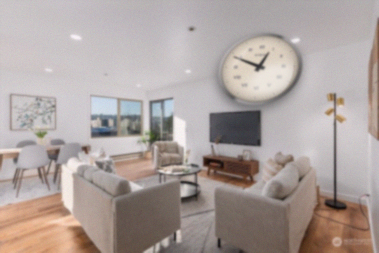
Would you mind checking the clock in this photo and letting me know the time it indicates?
12:49
